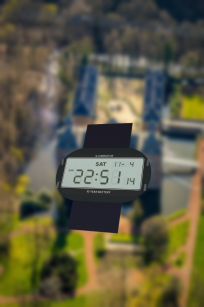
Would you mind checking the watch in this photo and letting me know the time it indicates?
22:51:14
